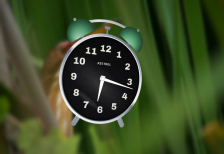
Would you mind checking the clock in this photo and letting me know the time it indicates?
6:17
